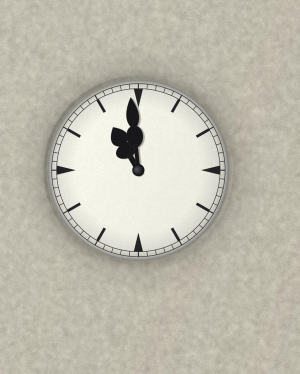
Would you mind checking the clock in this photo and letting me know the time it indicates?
10:59
